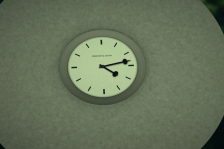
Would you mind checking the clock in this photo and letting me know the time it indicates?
4:13
